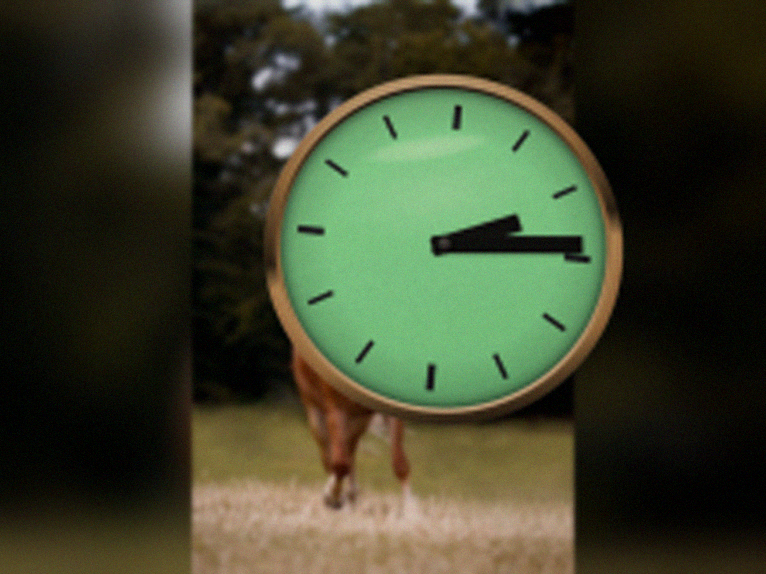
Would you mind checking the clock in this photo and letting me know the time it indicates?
2:14
